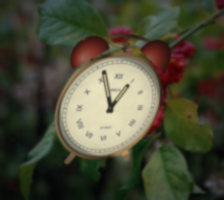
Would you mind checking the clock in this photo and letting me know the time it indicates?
12:56
